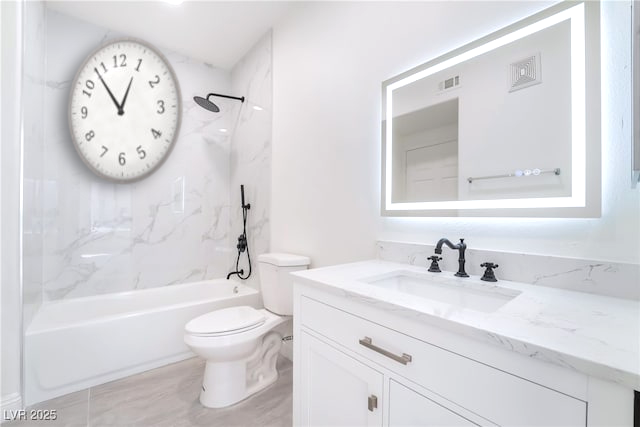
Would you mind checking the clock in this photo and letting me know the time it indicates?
12:54
